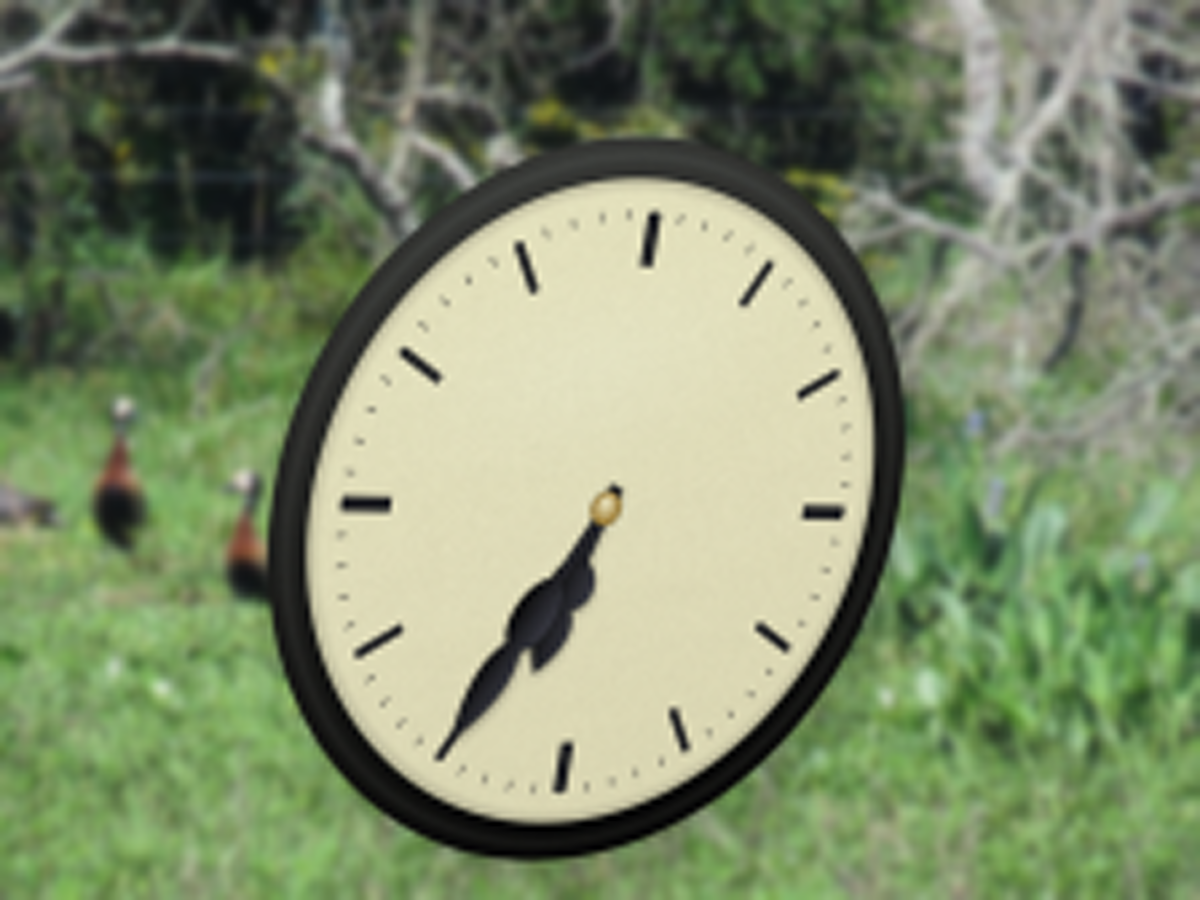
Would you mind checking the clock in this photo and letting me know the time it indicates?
6:35
